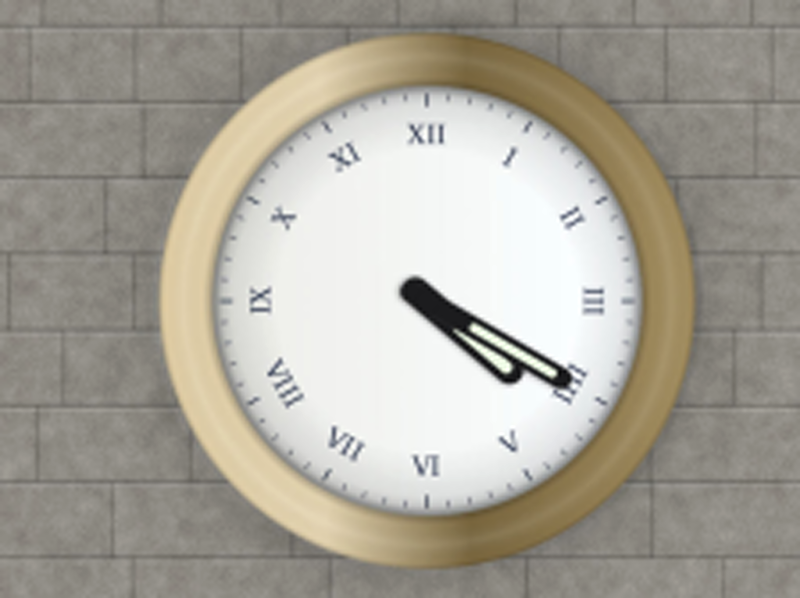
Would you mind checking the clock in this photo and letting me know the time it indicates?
4:20
